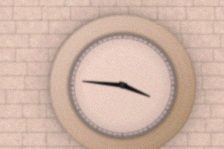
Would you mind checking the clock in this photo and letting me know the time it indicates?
3:46
